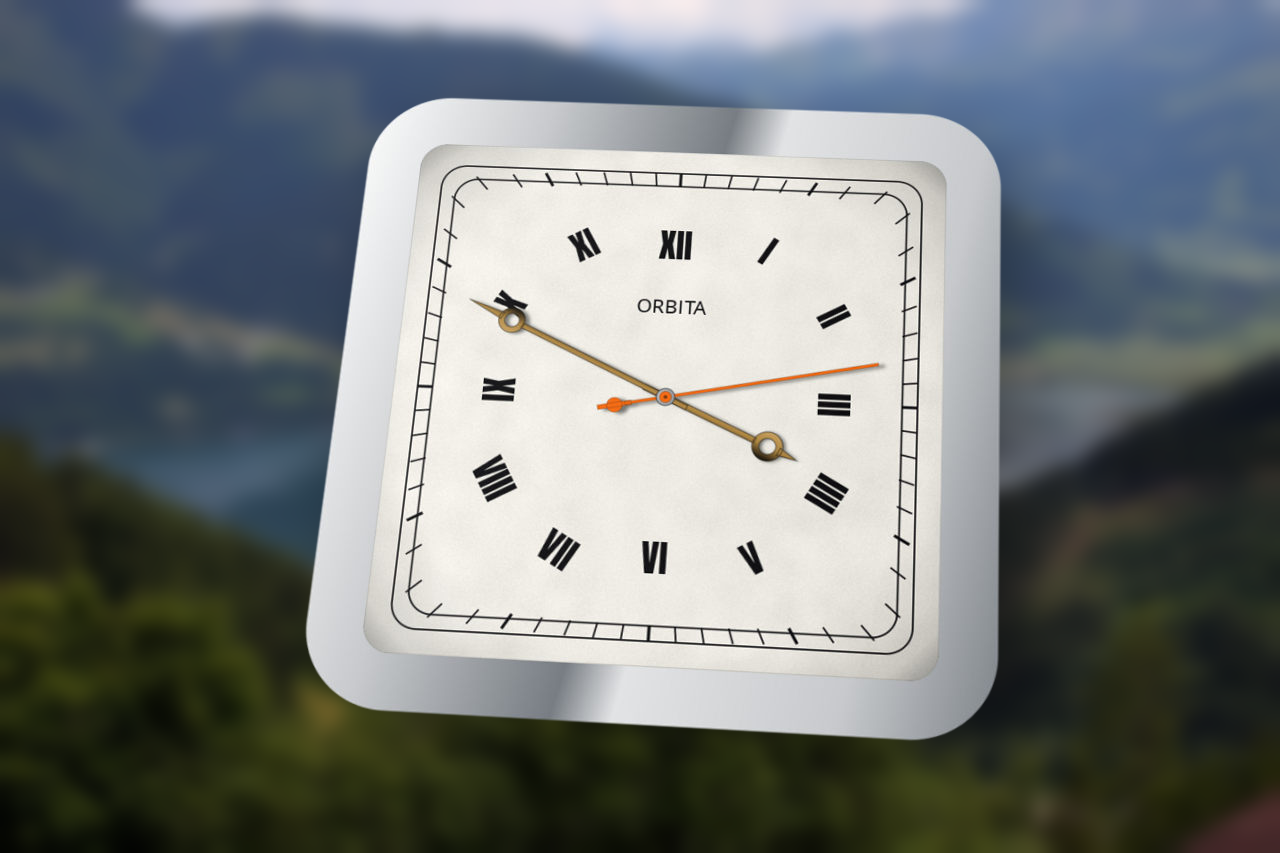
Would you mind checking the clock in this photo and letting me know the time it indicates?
3:49:13
